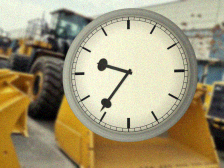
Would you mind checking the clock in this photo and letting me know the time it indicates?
9:36
